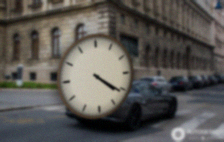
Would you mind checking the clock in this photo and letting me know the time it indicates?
4:21
